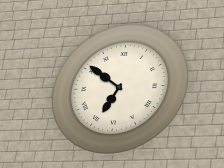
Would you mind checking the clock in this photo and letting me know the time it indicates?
6:51
